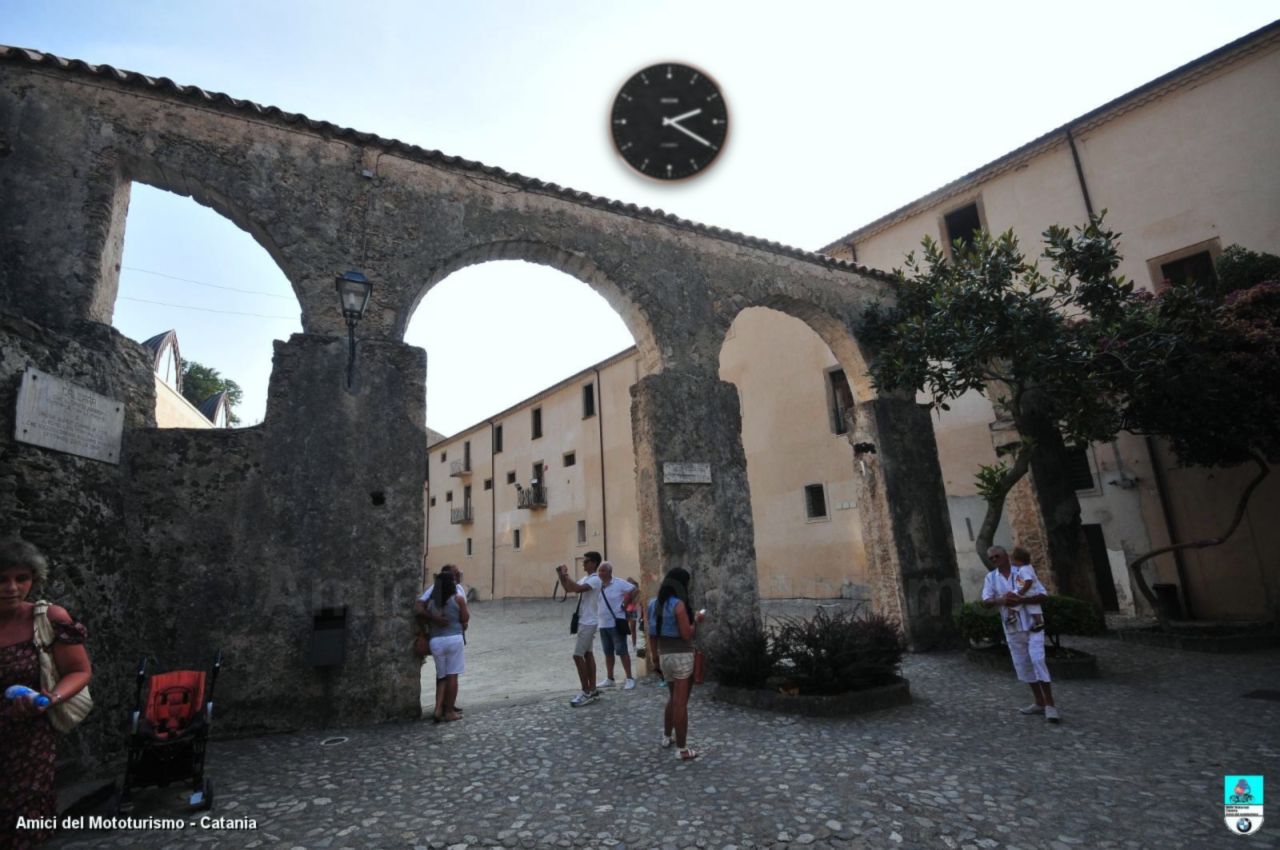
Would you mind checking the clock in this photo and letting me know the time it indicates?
2:20
